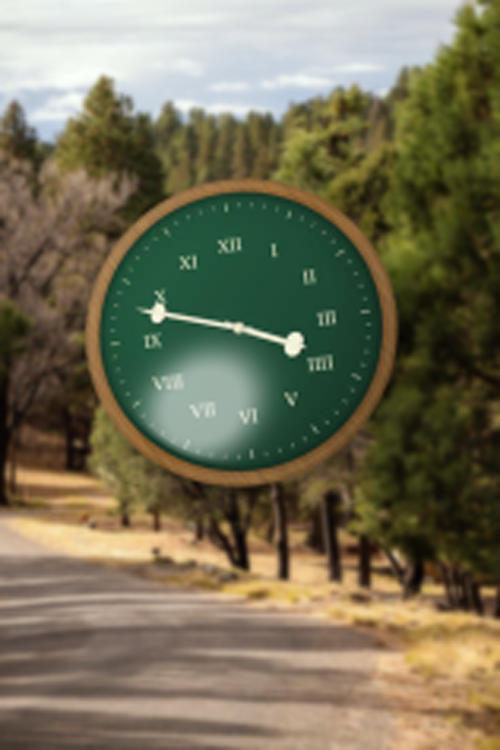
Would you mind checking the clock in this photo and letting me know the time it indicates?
3:48
